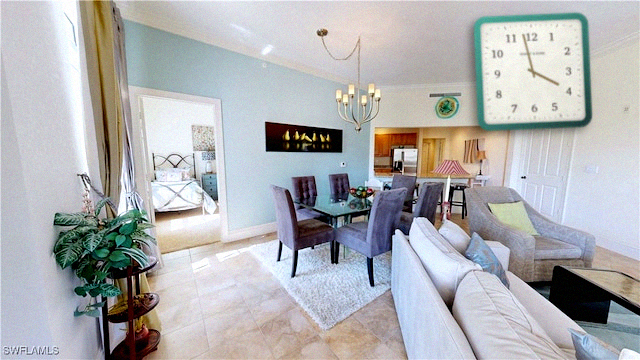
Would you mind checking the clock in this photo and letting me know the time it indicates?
3:58
